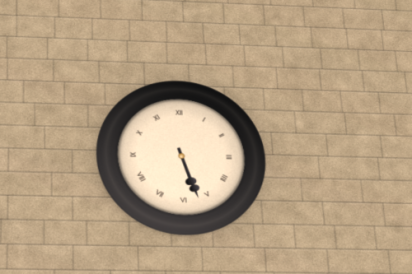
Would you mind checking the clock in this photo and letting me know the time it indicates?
5:27
